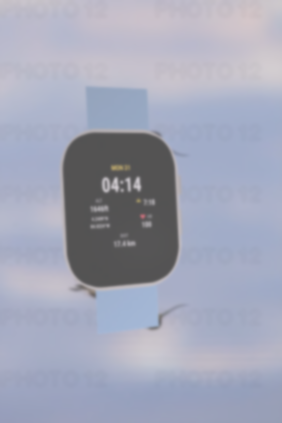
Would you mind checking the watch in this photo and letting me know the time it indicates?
4:14
